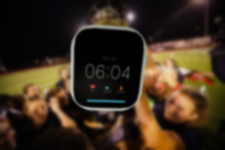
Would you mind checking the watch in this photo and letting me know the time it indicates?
6:04
